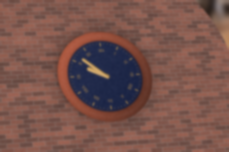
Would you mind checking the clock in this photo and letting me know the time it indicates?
9:52
